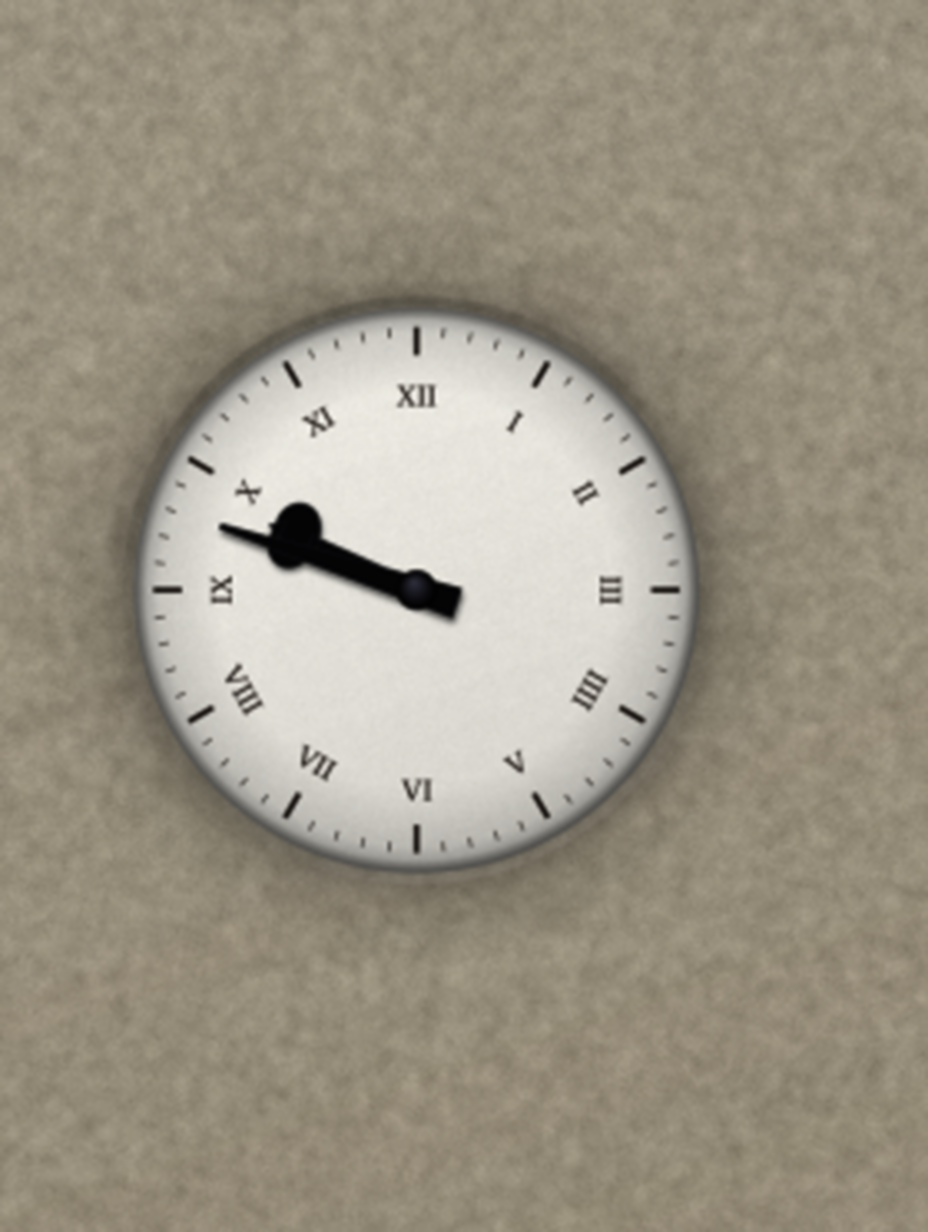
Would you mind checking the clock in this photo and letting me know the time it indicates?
9:48
